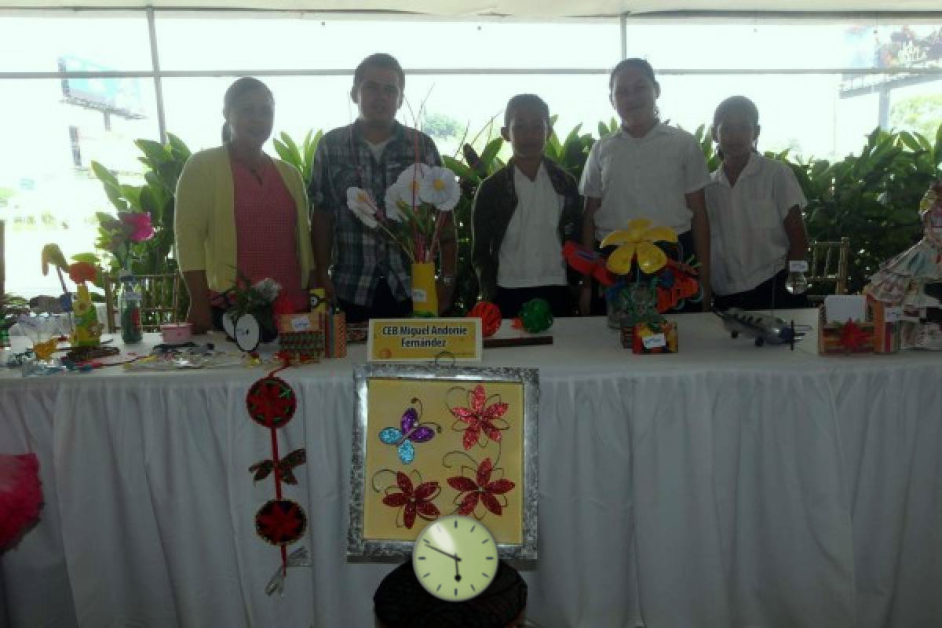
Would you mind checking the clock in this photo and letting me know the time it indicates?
5:49
